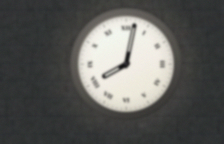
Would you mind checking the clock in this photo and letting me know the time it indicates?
8:02
